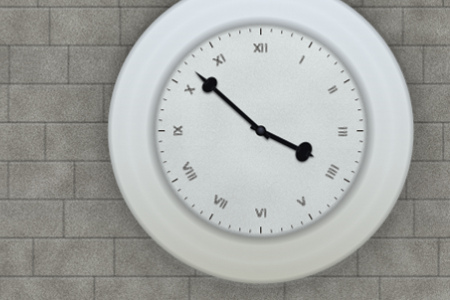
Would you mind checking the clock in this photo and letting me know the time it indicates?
3:52
